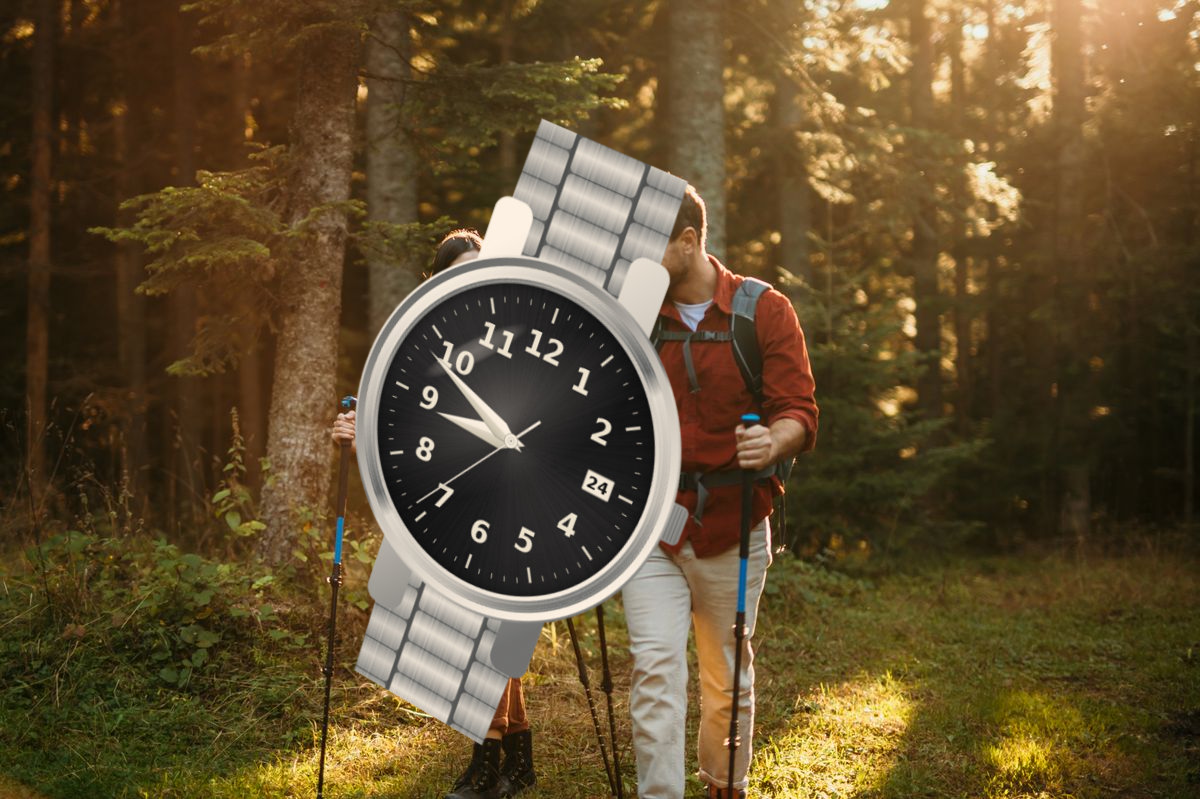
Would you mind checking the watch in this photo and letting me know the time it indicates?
8:48:36
